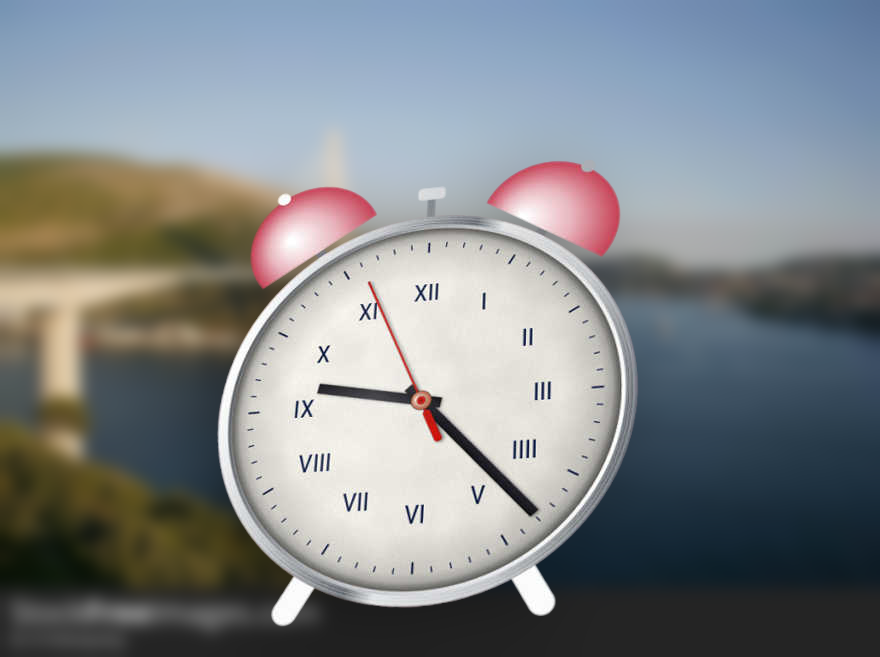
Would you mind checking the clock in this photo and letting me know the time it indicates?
9:22:56
